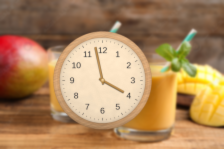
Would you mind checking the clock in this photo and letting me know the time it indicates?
3:58
